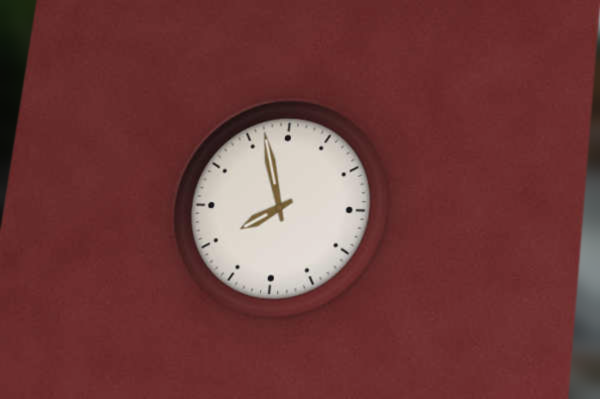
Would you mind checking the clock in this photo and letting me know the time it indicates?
7:57
